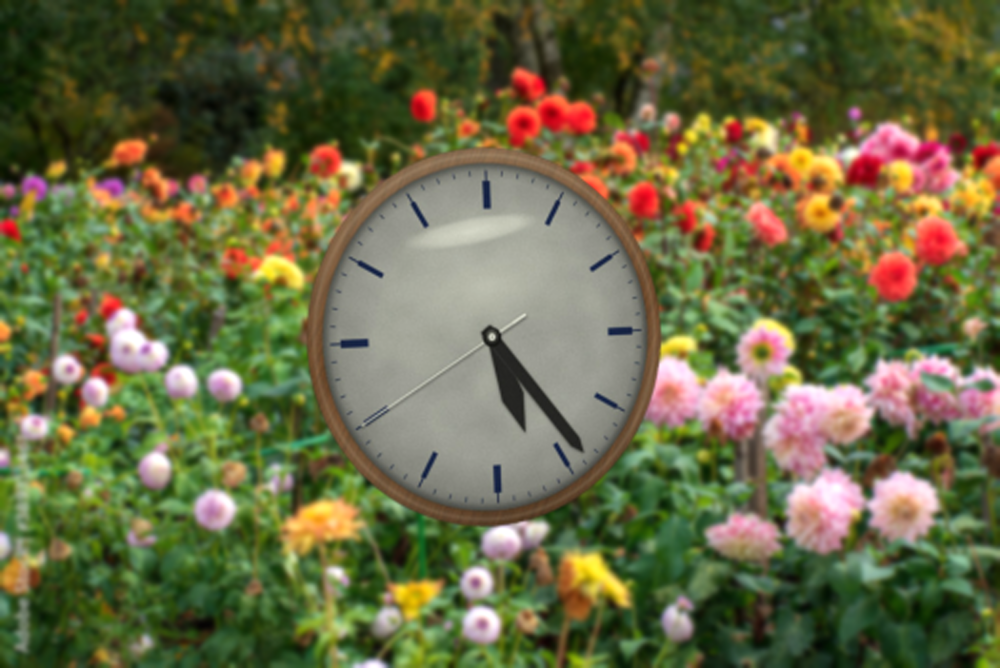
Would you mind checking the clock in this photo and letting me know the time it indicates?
5:23:40
